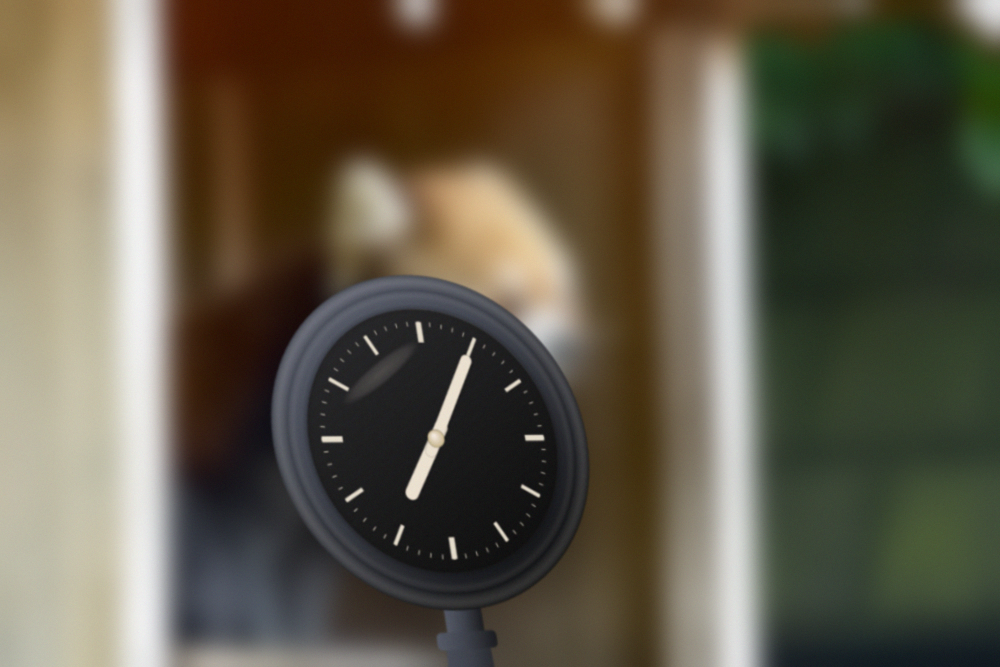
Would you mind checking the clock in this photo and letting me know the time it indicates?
7:05
